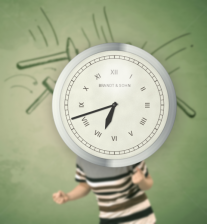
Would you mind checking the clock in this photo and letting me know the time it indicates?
6:42
